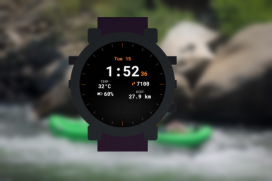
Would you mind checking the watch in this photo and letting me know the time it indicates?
1:52
